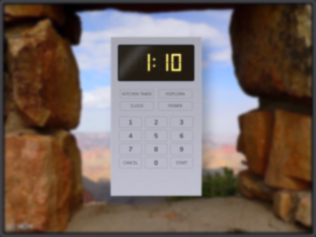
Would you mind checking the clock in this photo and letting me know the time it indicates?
1:10
